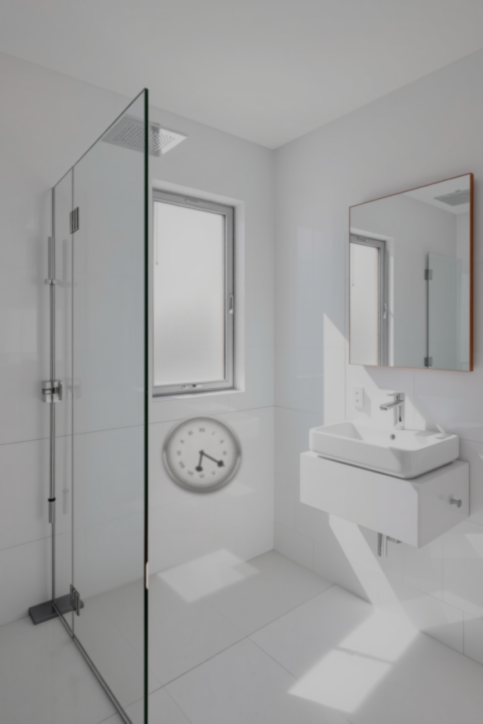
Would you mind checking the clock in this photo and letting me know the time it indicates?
6:20
